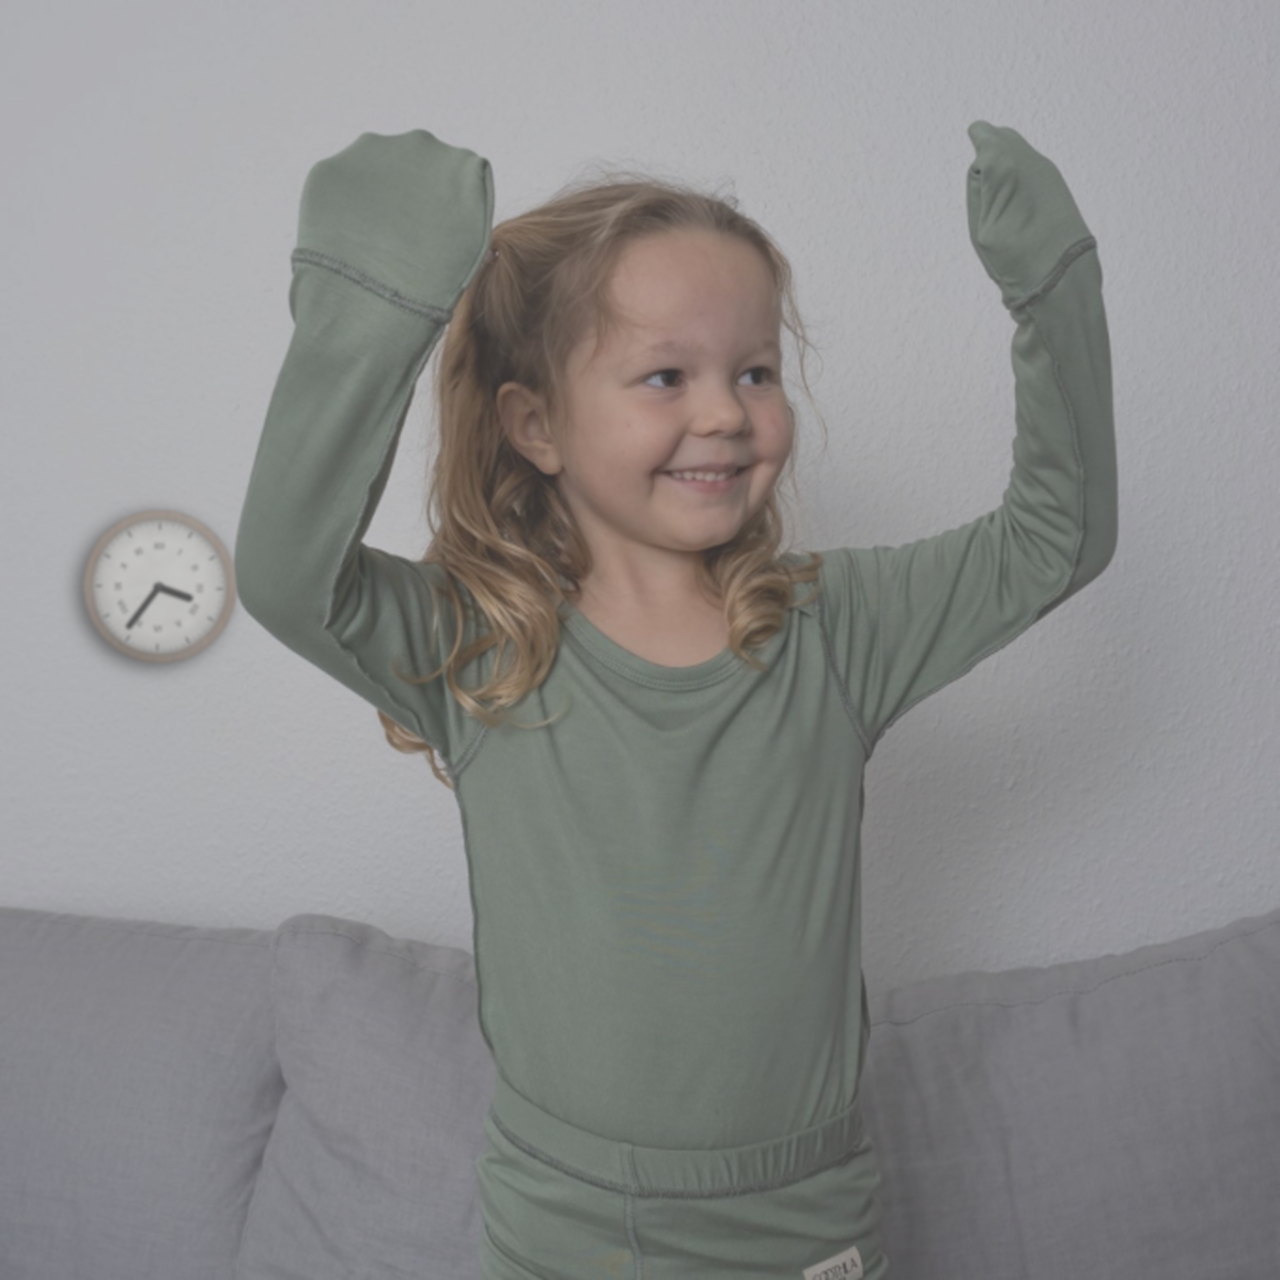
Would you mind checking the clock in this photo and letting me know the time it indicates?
3:36
